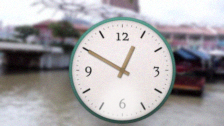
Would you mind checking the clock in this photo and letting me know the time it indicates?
12:50
